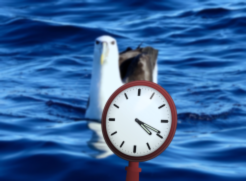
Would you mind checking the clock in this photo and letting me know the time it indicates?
4:19
